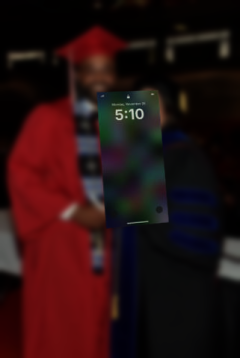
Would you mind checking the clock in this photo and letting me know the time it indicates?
5:10
